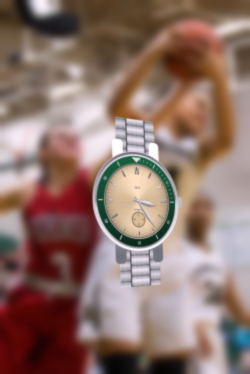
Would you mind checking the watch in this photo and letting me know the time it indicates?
3:24
